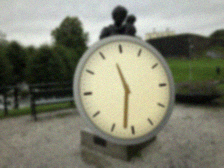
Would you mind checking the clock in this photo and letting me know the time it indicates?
11:32
